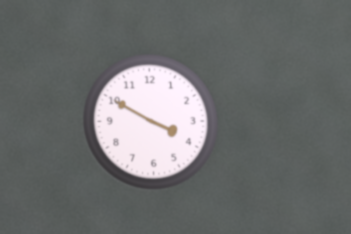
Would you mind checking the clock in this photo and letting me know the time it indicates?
3:50
